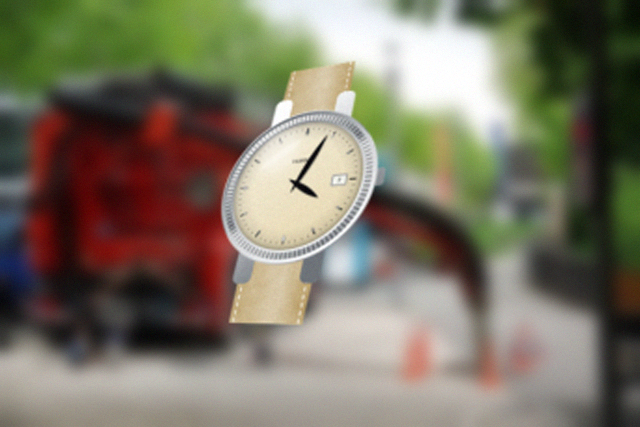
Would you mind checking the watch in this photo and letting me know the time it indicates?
4:04
